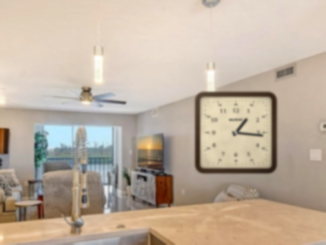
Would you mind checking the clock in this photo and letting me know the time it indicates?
1:16
